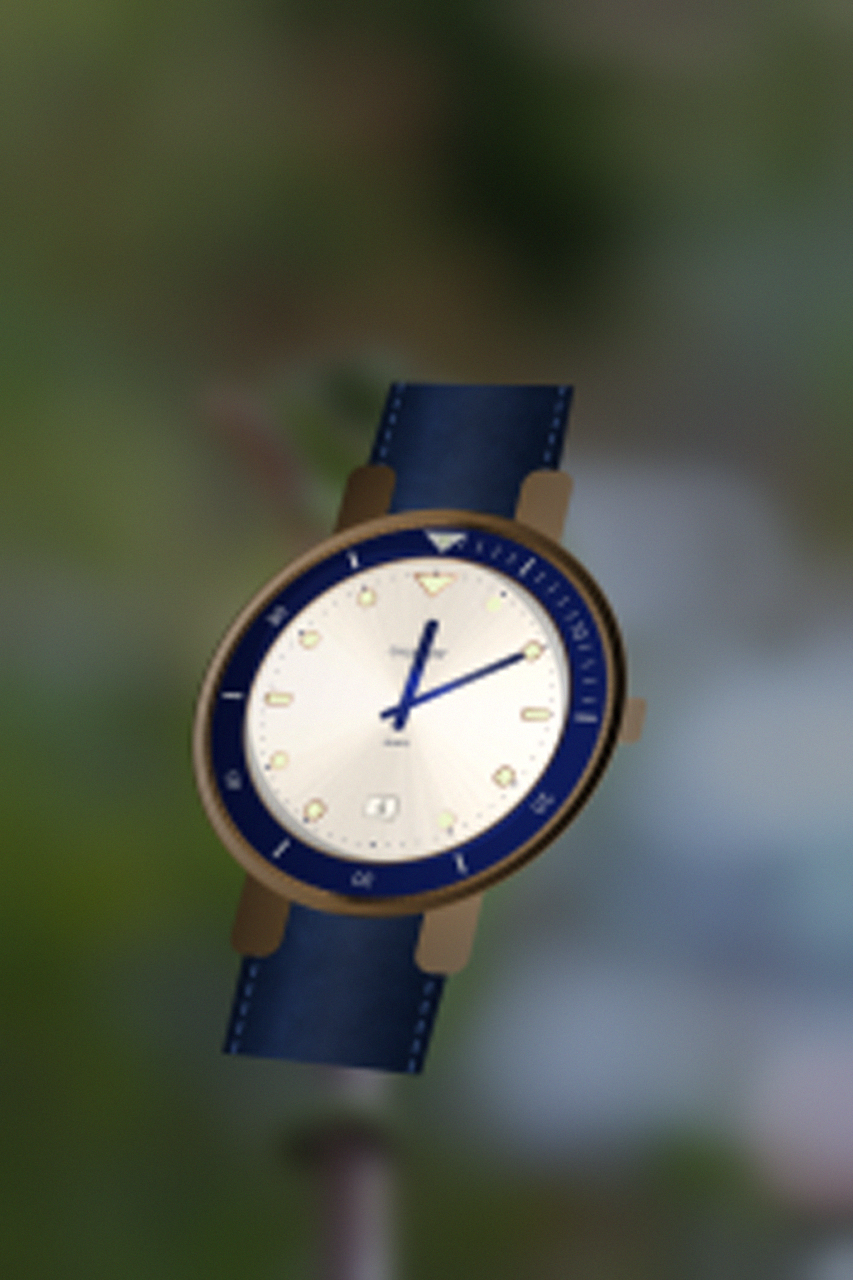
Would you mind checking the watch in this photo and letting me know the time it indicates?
12:10
